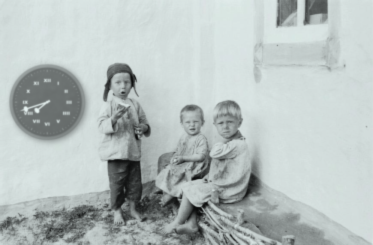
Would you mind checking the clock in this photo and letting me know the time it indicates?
7:42
